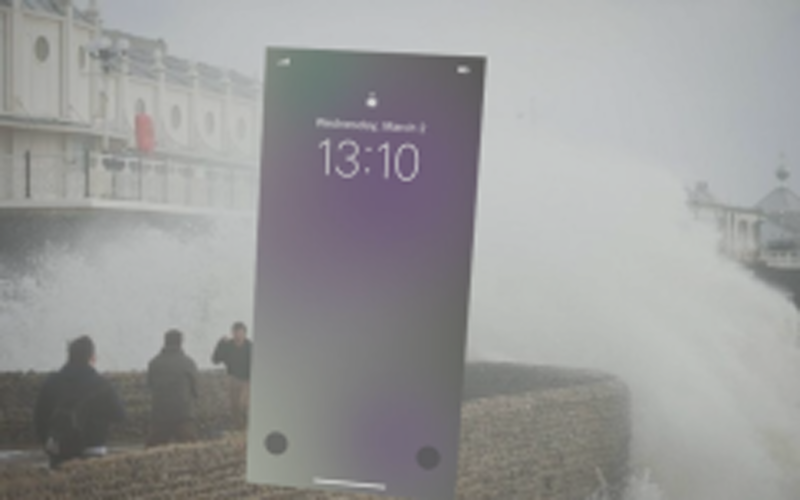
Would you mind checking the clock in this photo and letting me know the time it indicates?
13:10
